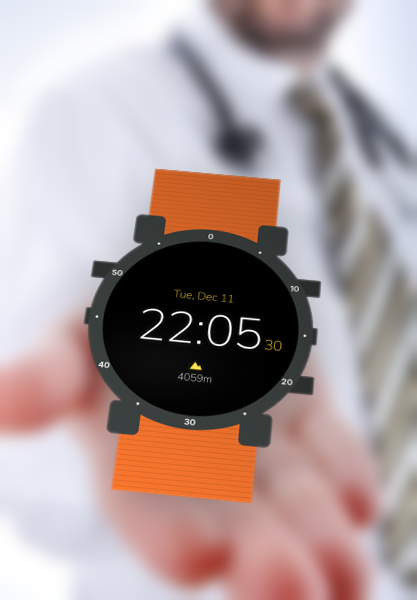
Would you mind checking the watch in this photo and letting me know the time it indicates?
22:05:30
